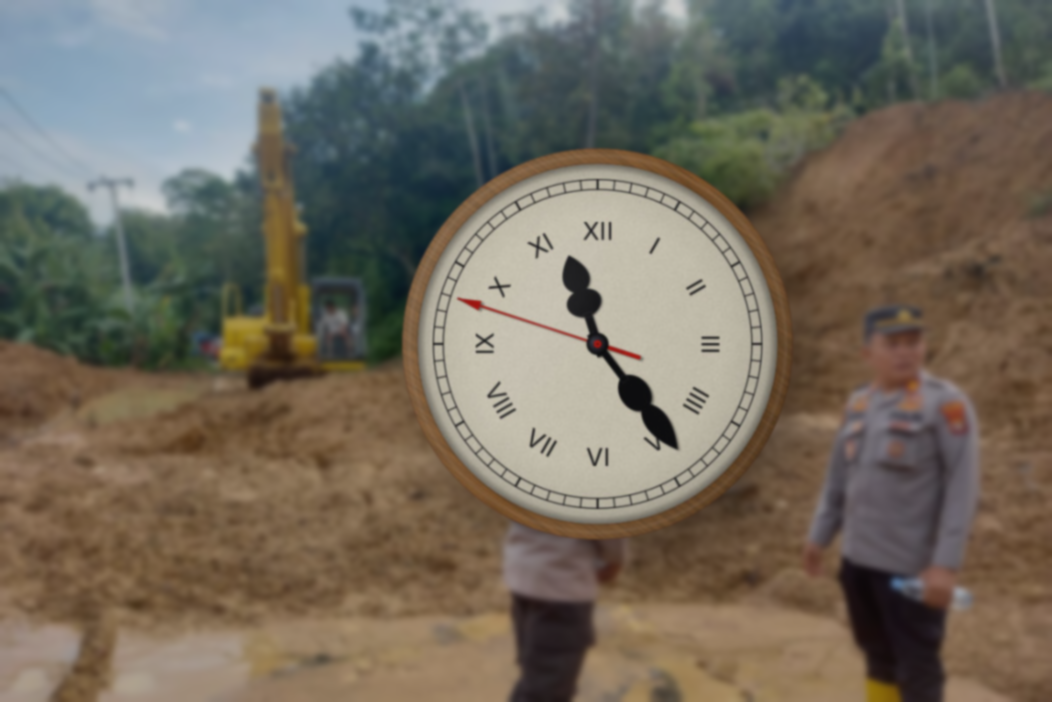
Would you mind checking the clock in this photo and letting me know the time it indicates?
11:23:48
